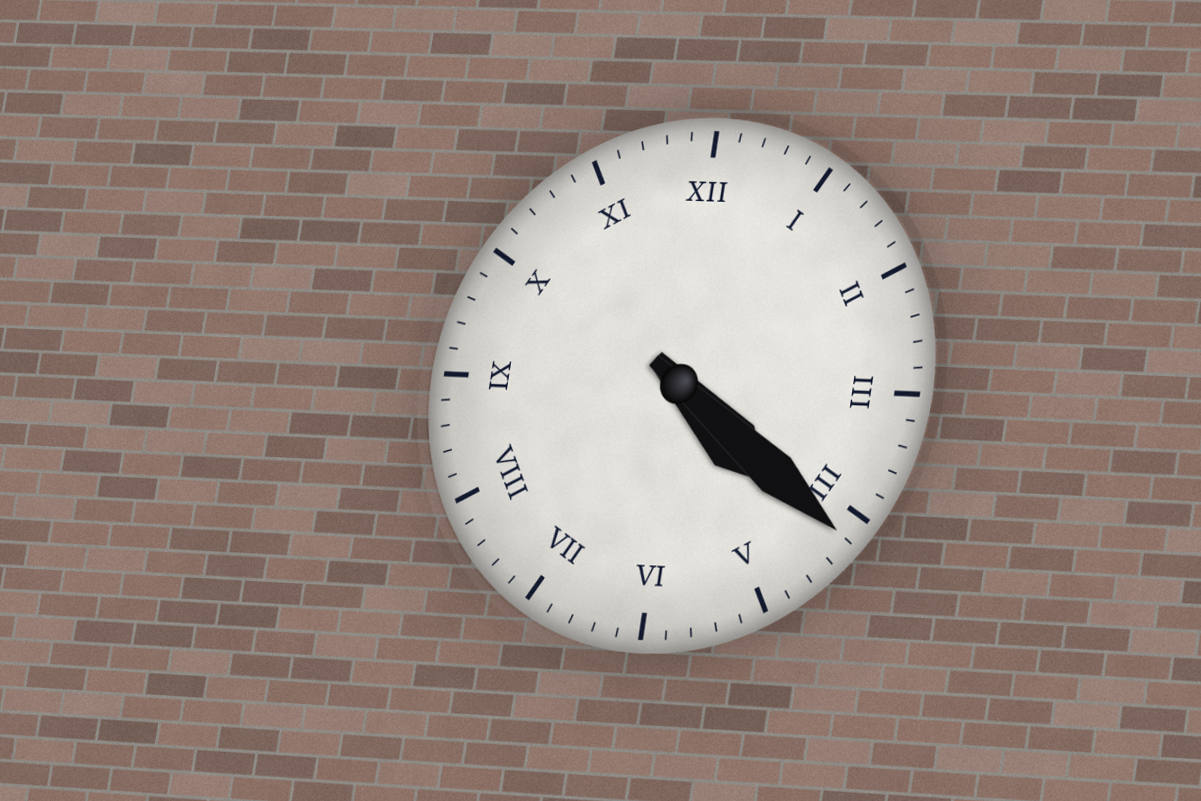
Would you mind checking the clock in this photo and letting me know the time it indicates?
4:21
